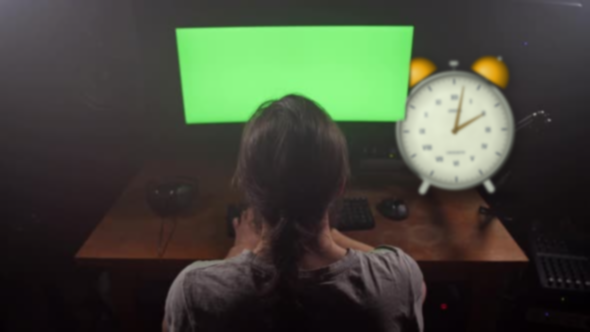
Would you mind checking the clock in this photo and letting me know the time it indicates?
2:02
